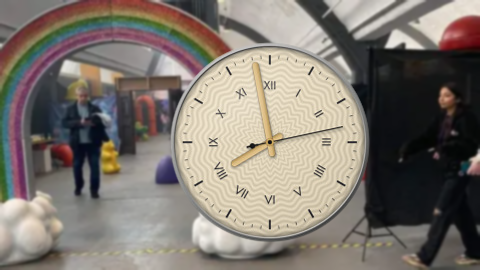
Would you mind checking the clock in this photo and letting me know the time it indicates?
7:58:13
